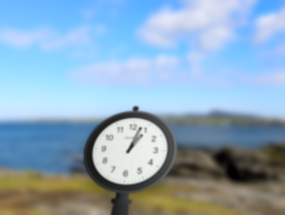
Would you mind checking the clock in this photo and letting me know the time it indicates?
1:03
